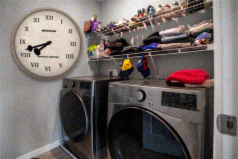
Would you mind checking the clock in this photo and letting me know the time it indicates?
7:42
